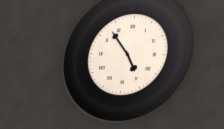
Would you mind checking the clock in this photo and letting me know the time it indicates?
4:53
